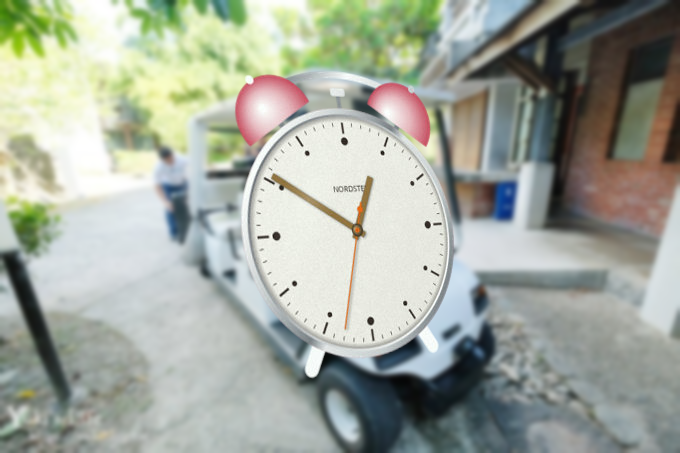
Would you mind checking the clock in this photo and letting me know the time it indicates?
12:50:33
